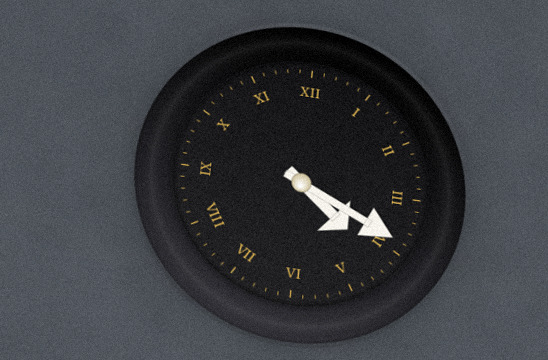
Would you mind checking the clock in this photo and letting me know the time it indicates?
4:19
